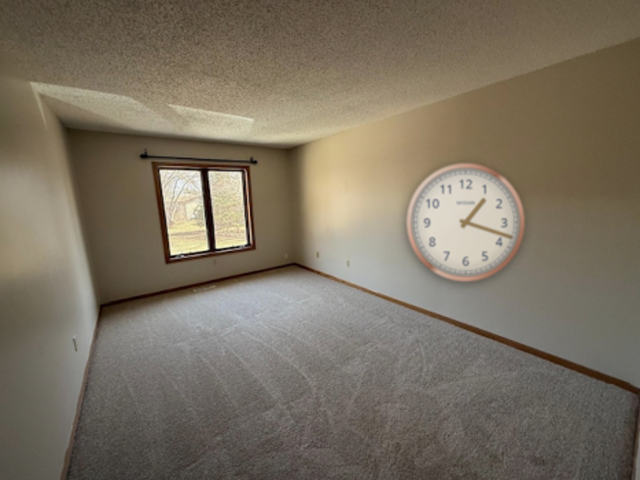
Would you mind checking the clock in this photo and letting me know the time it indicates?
1:18
